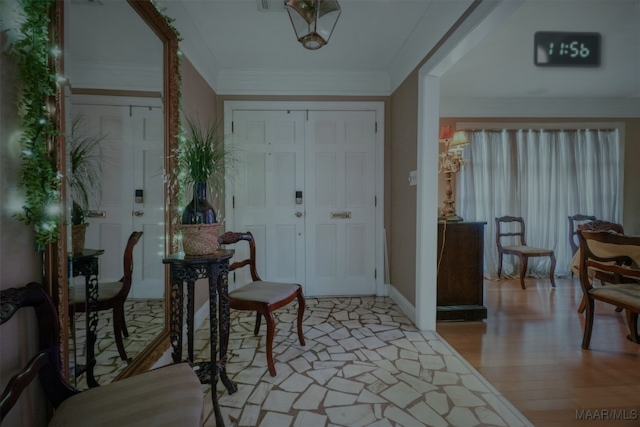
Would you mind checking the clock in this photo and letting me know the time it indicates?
11:56
